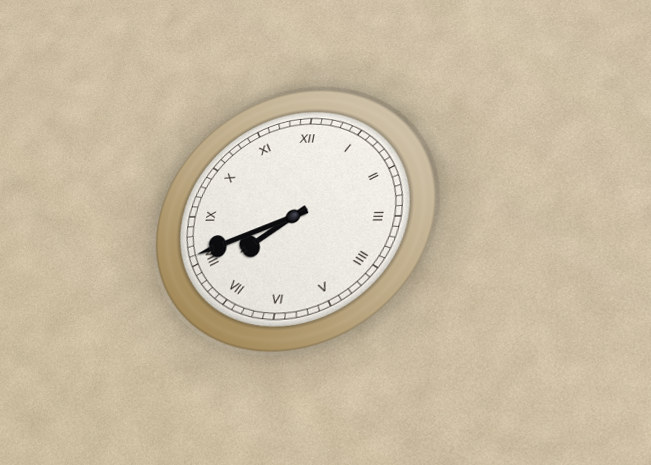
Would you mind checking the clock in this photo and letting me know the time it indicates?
7:41
